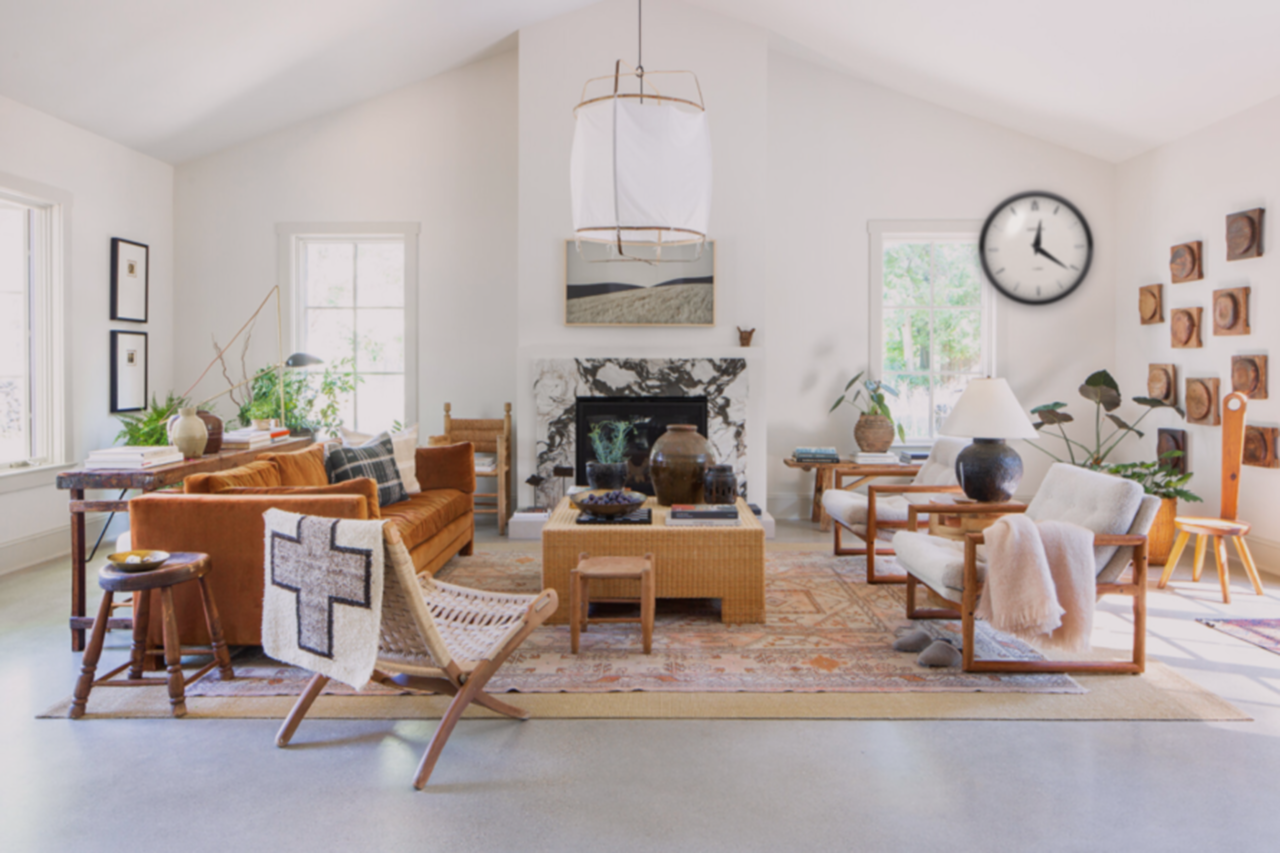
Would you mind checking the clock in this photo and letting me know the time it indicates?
12:21
